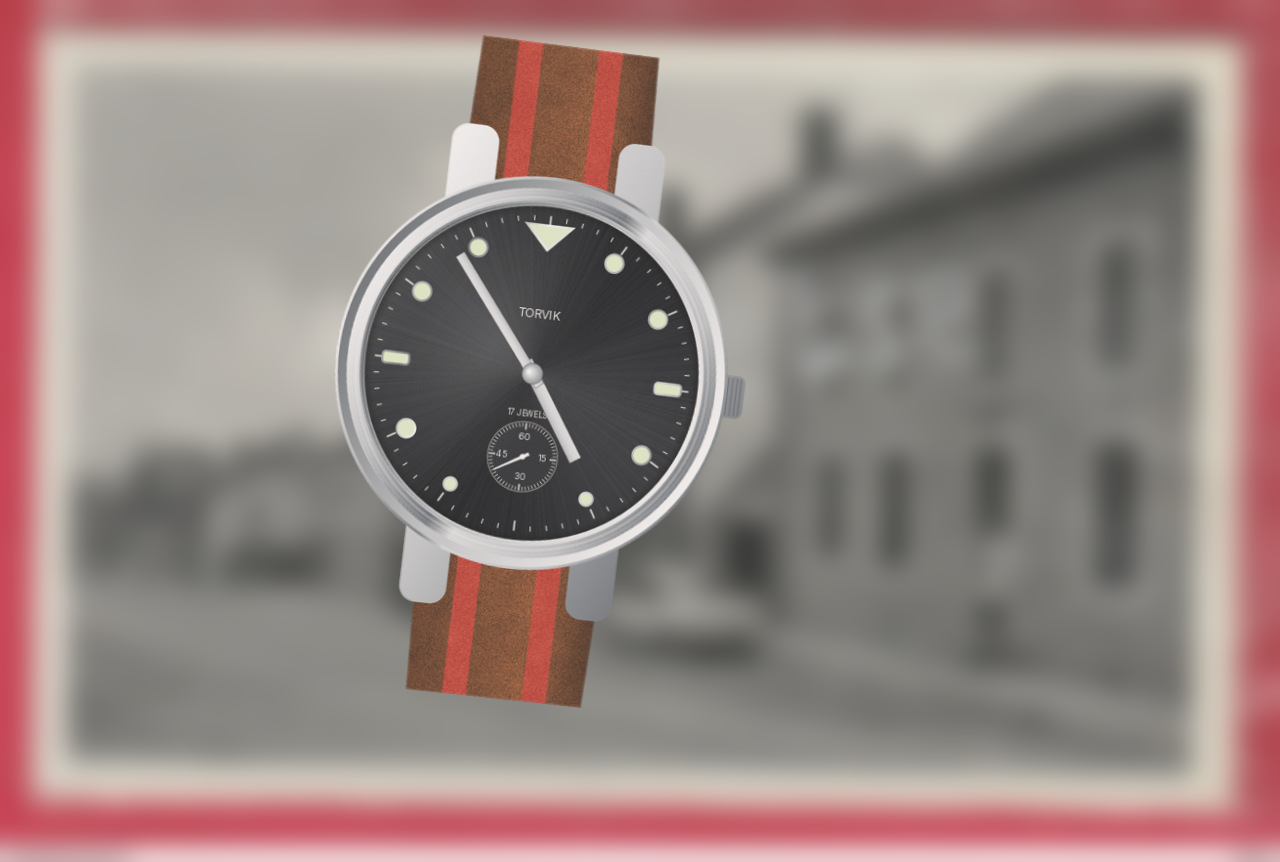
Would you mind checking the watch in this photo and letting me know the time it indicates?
4:53:40
